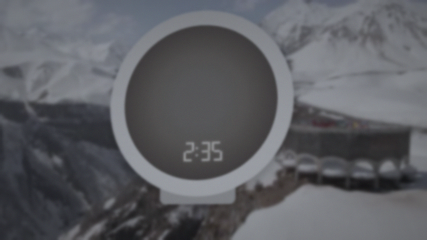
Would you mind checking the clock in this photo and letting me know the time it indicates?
2:35
